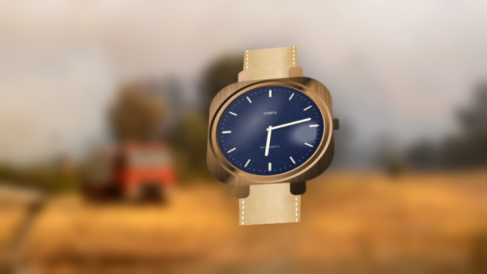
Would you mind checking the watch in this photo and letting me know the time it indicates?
6:13
